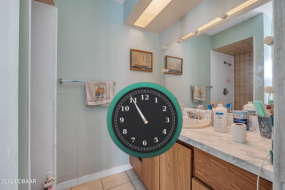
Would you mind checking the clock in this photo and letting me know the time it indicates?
10:55
